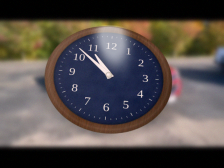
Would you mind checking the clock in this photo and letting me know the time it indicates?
10:52
